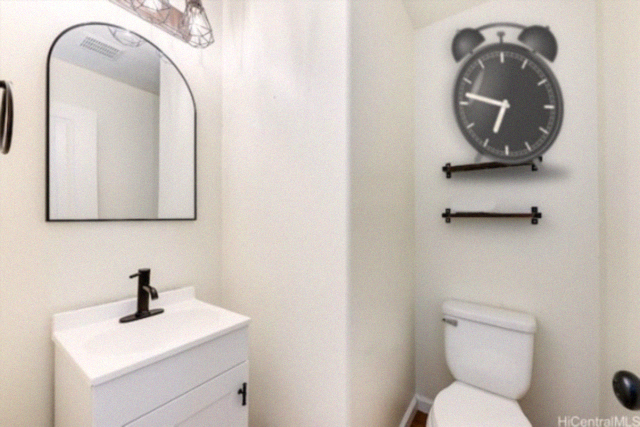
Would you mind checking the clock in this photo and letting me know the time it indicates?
6:47
